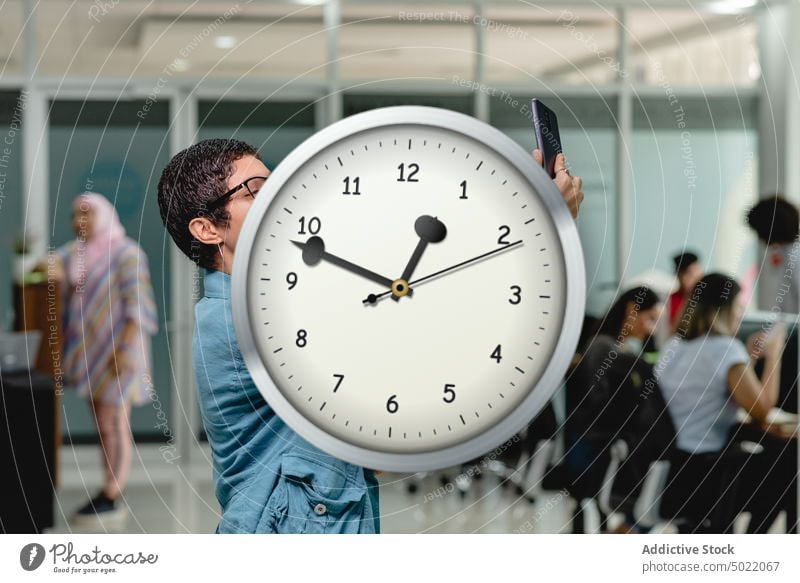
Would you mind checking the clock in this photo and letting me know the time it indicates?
12:48:11
